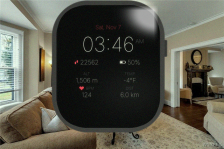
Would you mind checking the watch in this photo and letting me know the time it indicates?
3:46
